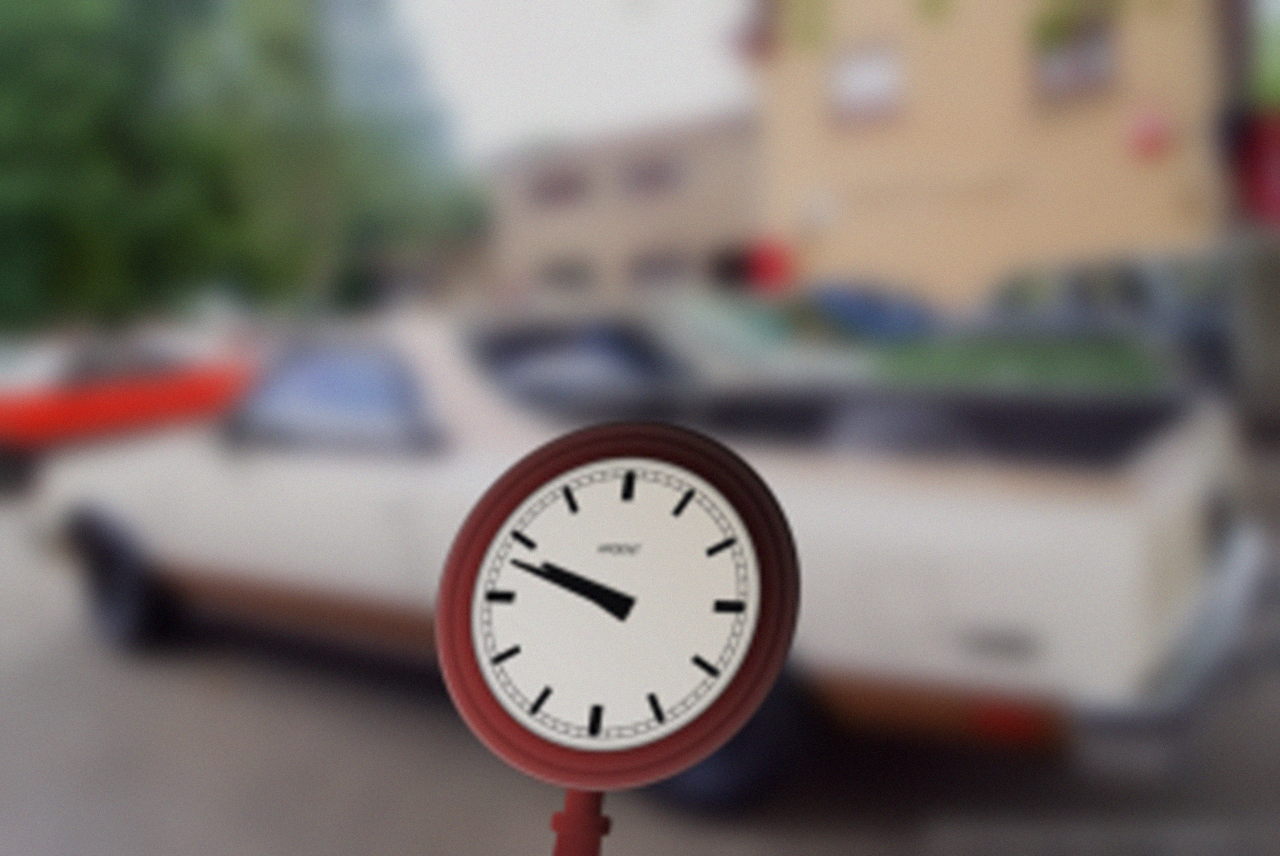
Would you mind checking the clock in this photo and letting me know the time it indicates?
9:48
